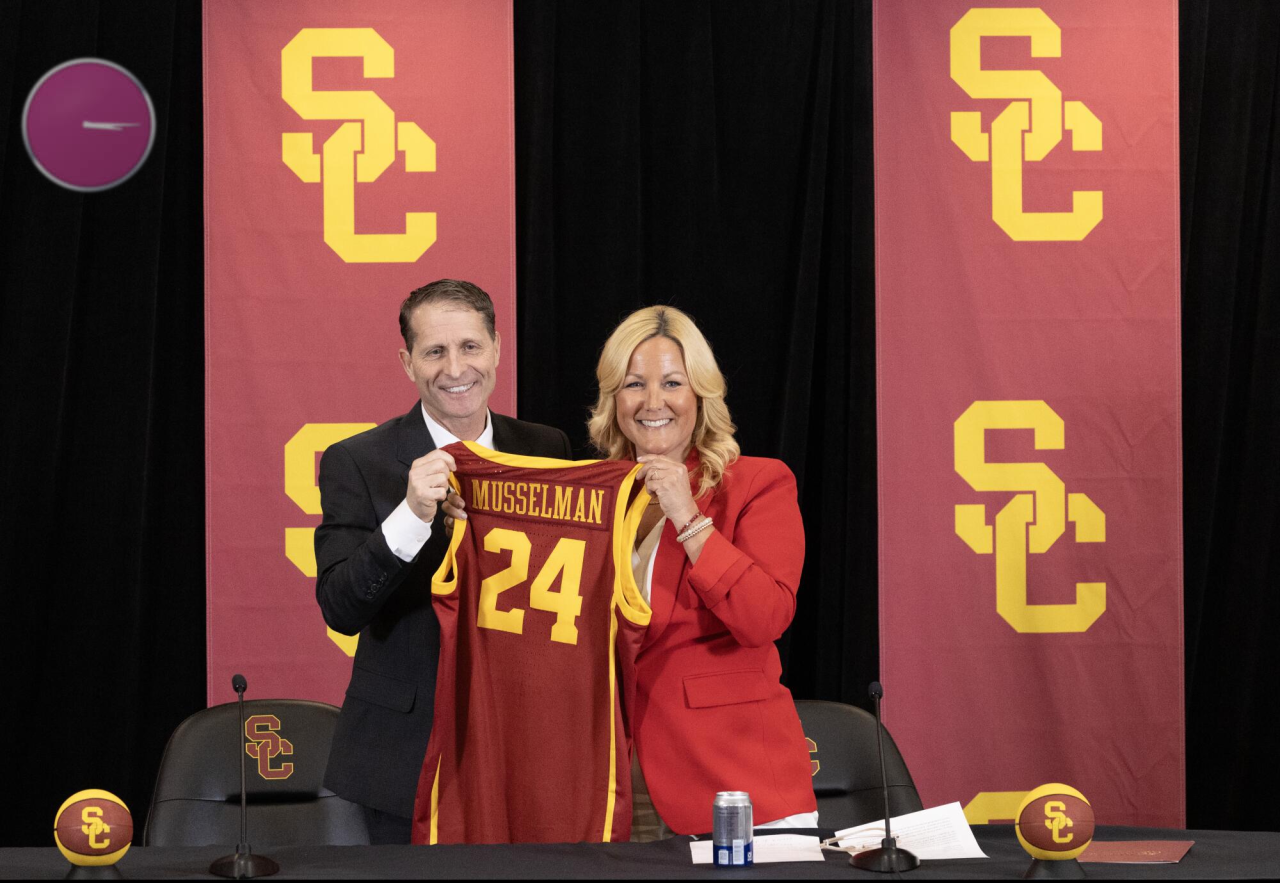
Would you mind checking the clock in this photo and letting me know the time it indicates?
3:15
